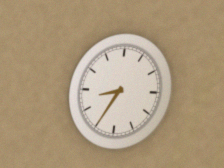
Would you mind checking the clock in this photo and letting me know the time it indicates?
8:35
